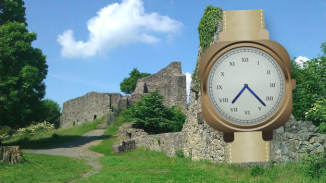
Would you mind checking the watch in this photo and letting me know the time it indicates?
7:23
